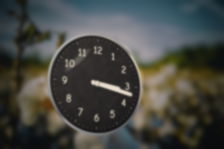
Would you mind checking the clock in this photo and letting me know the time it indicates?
3:17
